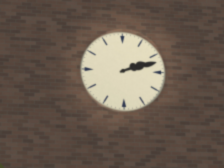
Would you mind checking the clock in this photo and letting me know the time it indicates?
2:12
